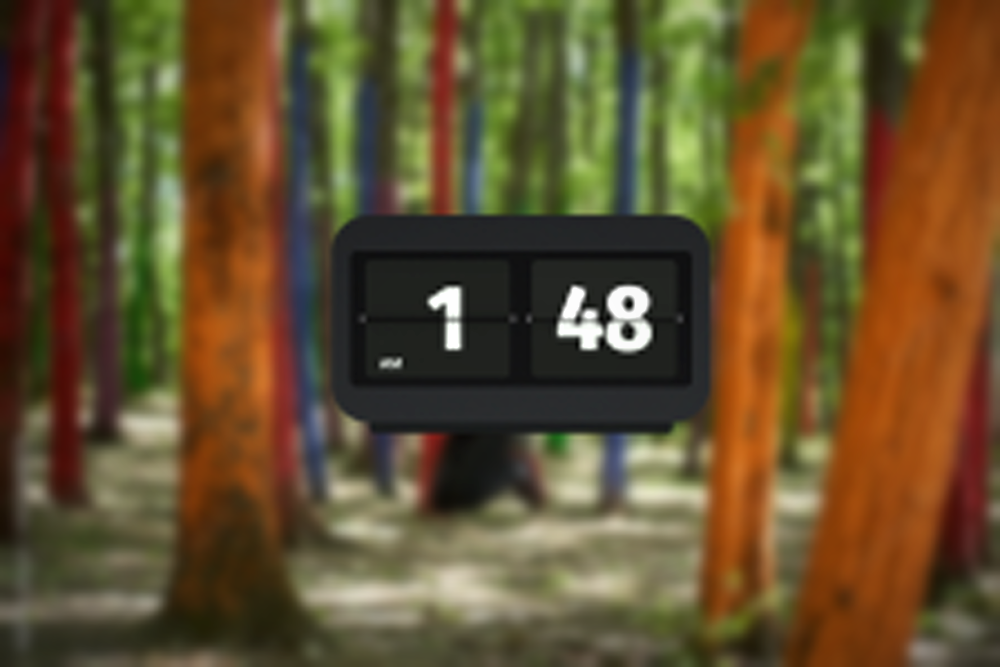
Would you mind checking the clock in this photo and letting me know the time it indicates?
1:48
